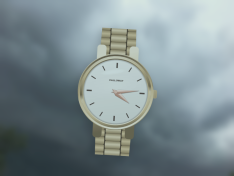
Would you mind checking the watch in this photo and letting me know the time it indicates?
4:14
